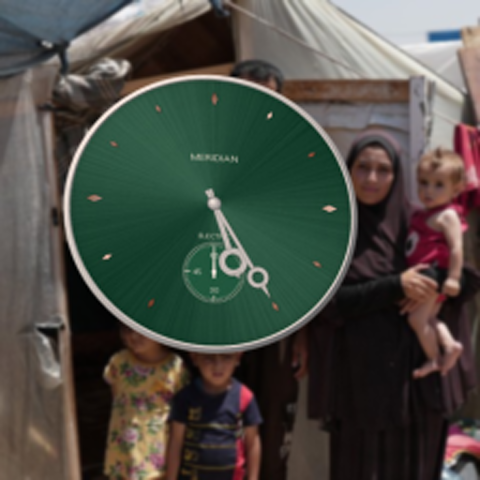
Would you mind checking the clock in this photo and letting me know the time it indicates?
5:25
